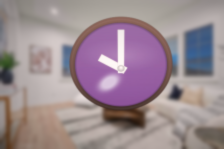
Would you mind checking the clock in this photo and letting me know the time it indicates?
10:00
